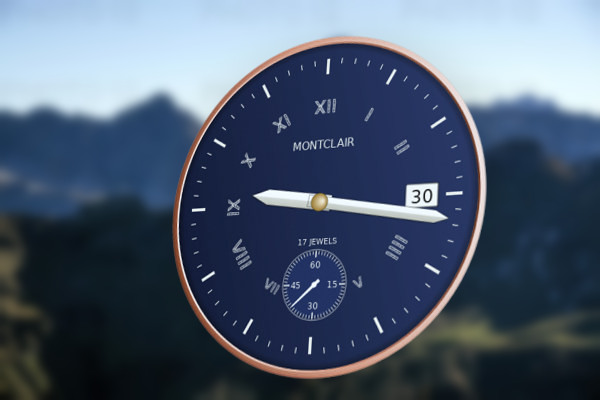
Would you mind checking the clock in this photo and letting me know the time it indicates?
9:16:38
